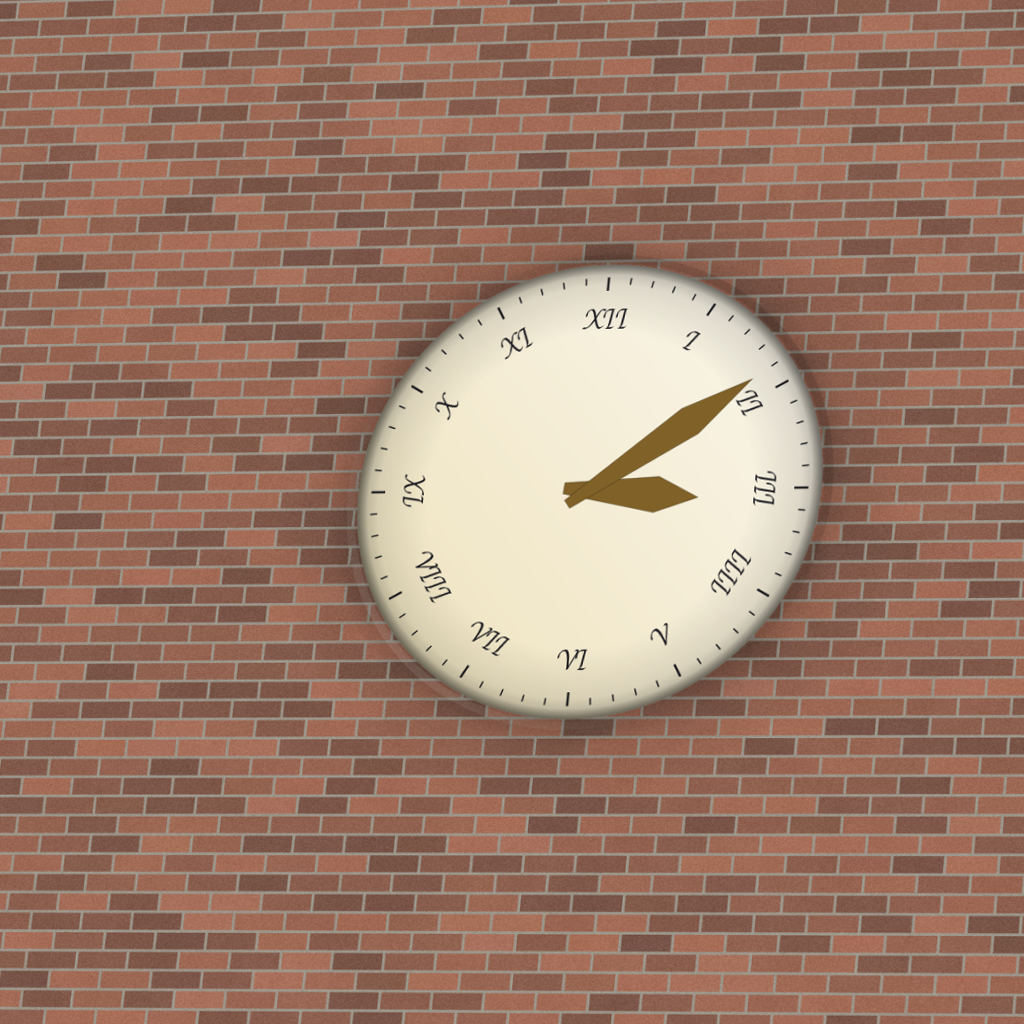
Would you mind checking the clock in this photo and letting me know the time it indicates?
3:09
